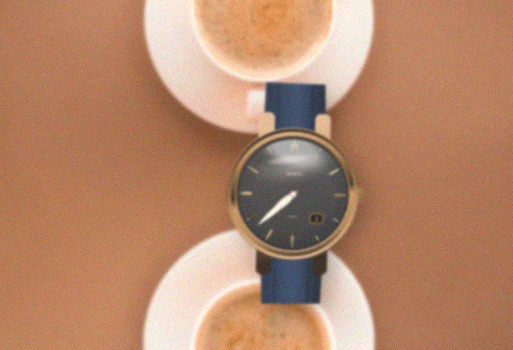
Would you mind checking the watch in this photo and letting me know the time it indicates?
7:38
